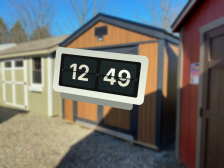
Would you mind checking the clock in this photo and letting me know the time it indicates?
12:49
